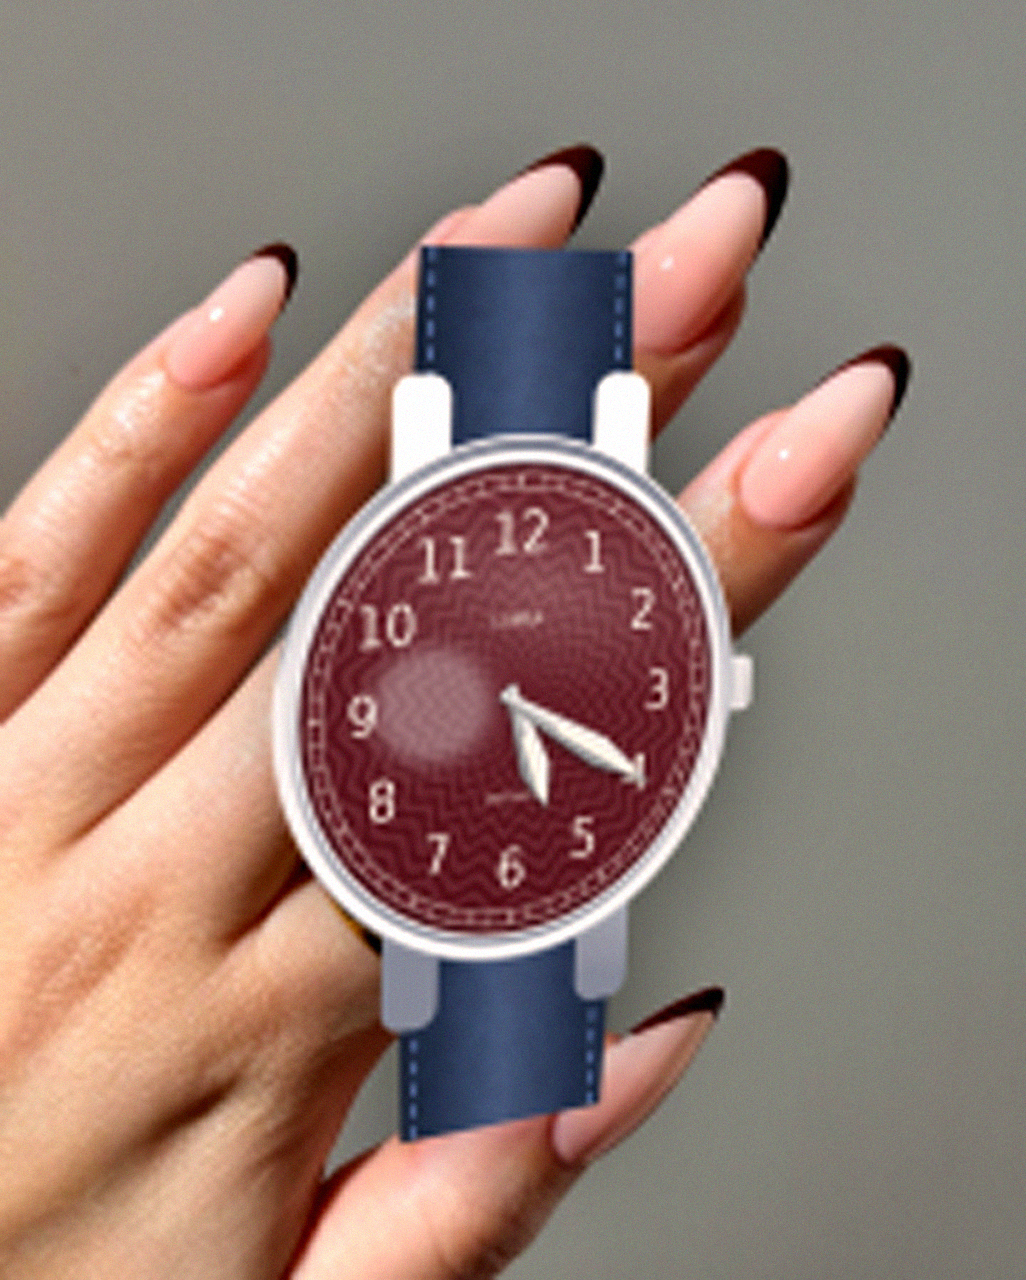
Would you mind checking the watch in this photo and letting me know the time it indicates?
5:20
